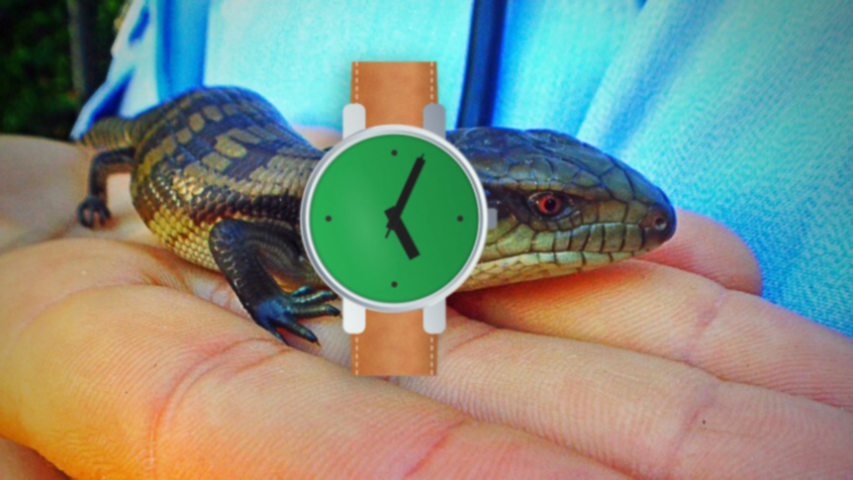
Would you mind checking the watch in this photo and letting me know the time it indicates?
5:04:04
